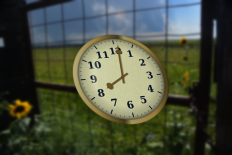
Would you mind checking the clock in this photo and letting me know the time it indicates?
8:01
